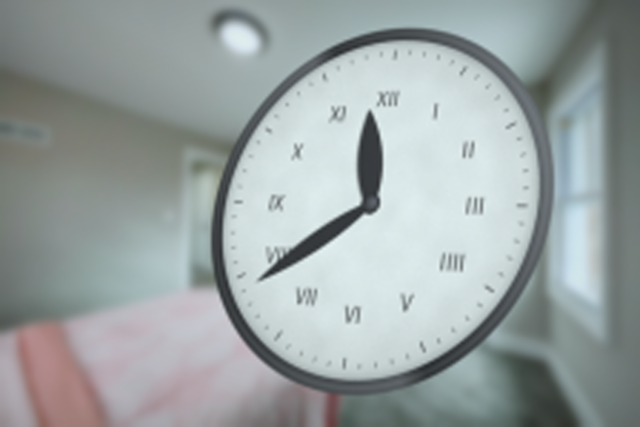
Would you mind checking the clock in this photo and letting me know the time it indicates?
11:39
